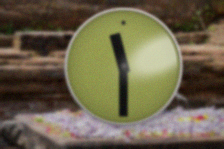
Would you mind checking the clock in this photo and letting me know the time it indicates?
11:30
